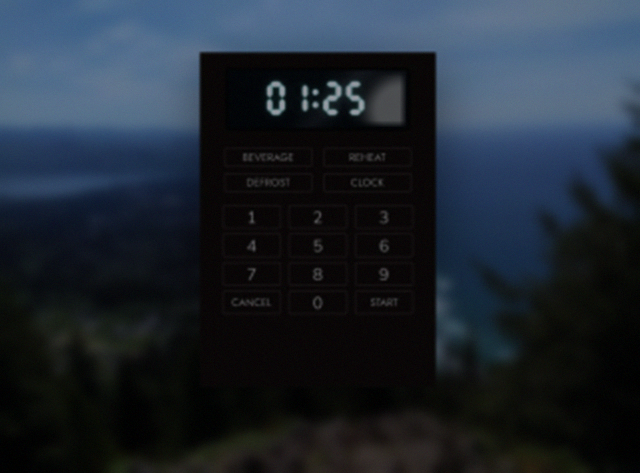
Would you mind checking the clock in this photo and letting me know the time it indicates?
1:25
